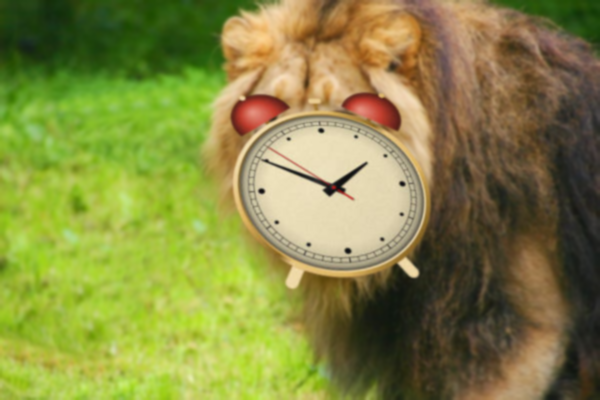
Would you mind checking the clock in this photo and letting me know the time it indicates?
1:49:52
